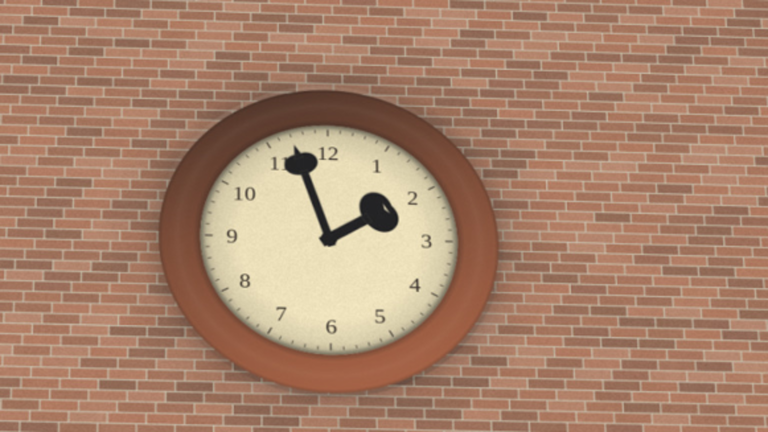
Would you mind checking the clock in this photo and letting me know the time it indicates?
1:57
